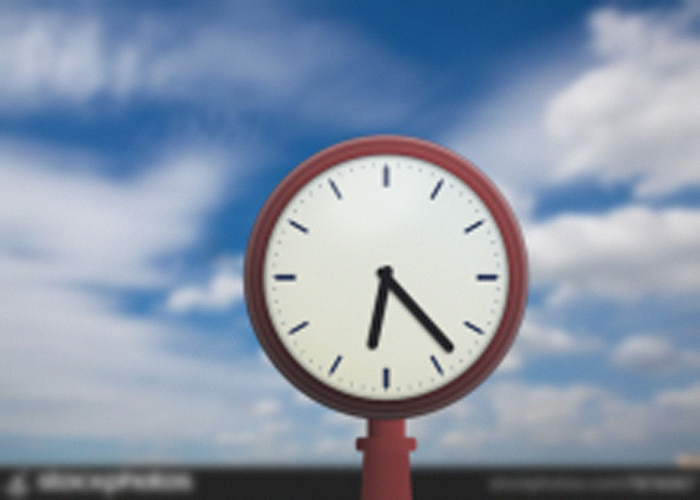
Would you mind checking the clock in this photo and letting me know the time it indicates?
6:23
